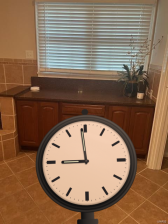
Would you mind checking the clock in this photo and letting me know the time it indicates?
8:59
